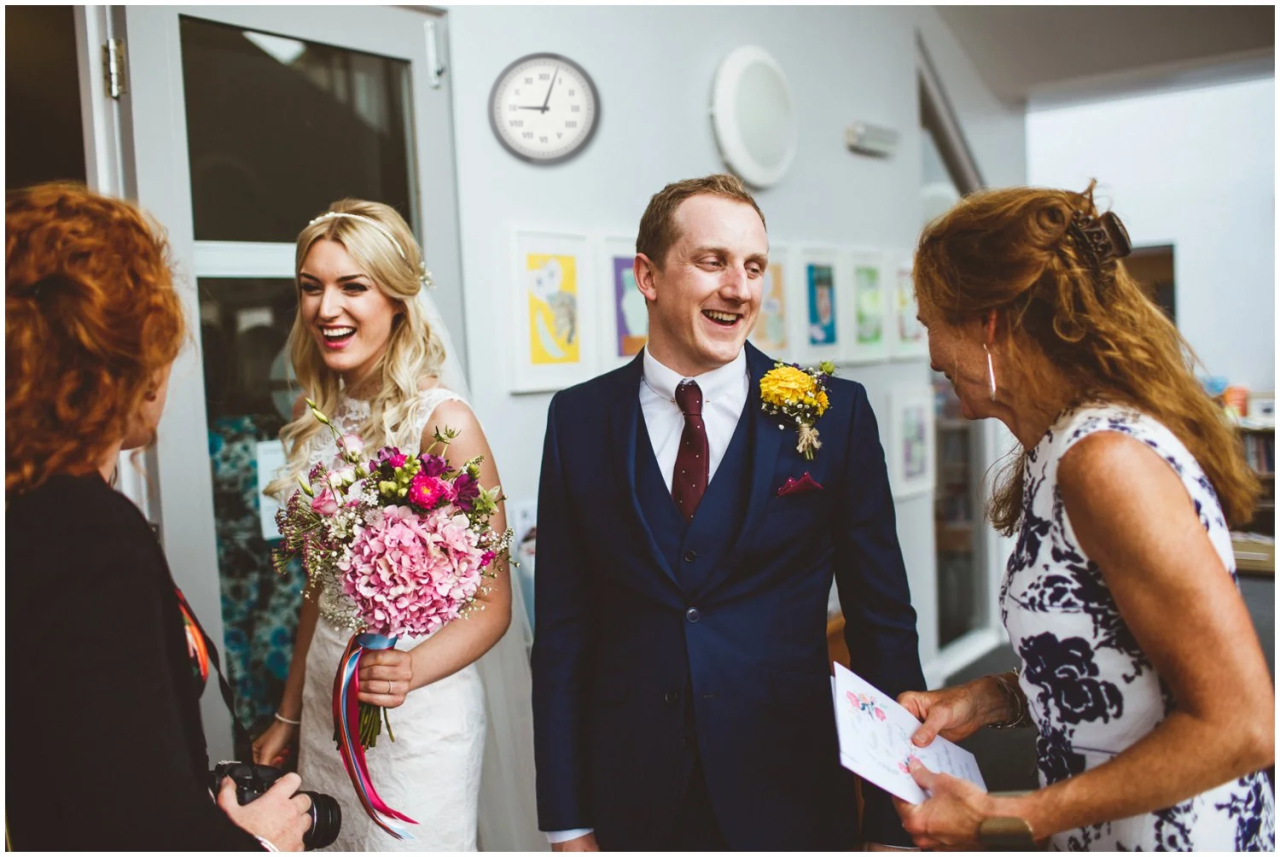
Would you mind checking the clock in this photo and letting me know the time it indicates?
9:03
